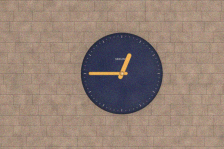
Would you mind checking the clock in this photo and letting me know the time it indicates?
12:45
